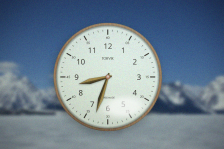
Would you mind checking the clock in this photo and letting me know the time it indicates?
8:33
